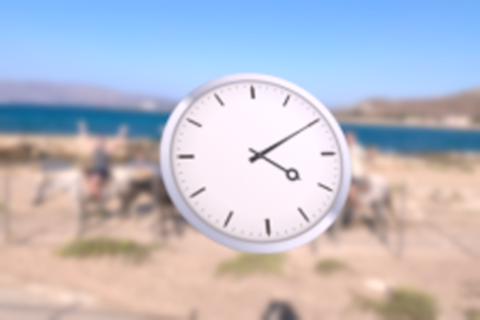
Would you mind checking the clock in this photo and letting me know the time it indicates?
4:10
